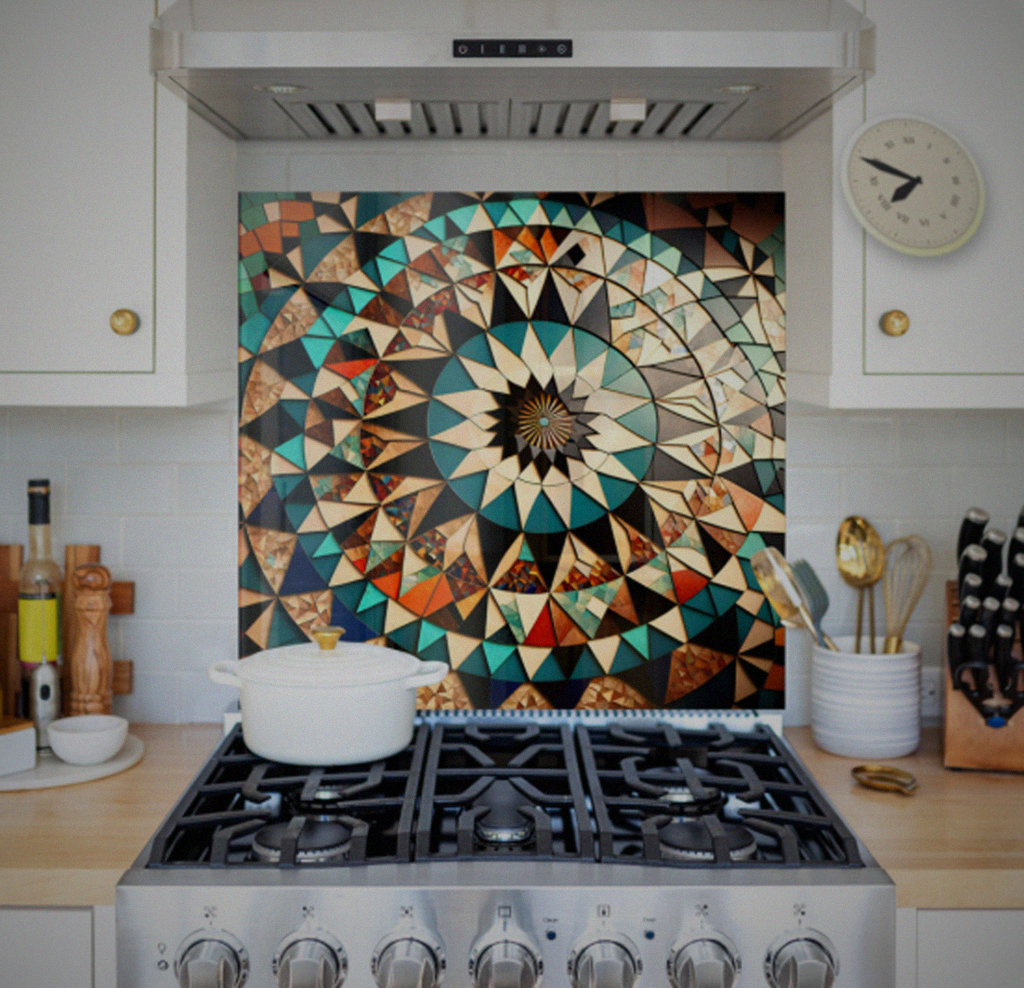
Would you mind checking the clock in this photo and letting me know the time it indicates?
7:49
